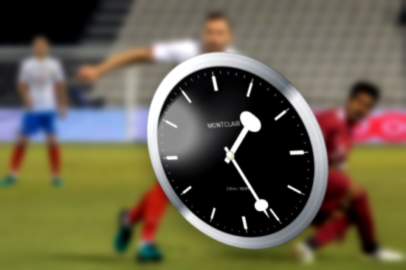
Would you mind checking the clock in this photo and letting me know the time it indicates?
1:26
